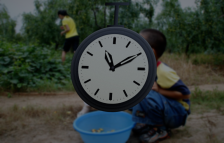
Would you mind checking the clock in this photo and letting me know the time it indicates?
11:10
